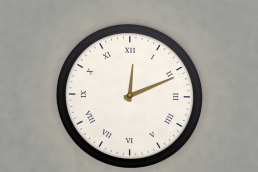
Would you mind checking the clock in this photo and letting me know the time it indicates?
12:11
